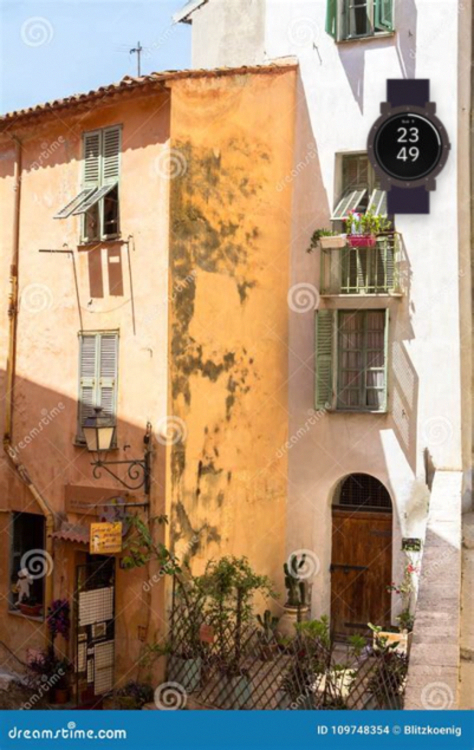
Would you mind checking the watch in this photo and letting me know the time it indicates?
23:49
